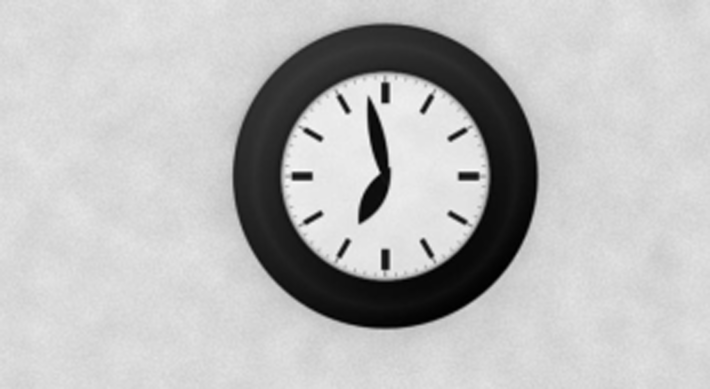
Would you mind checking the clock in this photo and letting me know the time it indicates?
6:58
